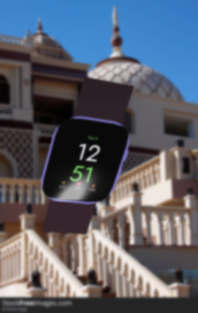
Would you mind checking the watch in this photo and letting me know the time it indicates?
12:51
